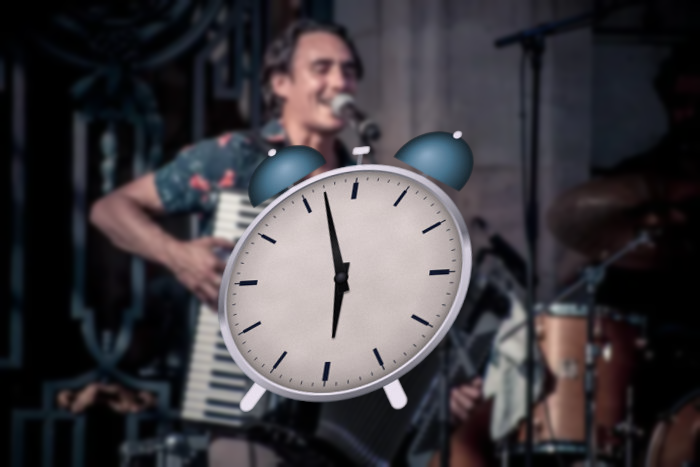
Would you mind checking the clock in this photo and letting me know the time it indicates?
5:57
